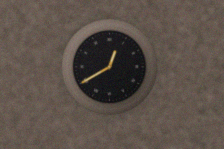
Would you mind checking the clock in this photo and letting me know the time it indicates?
12:40
